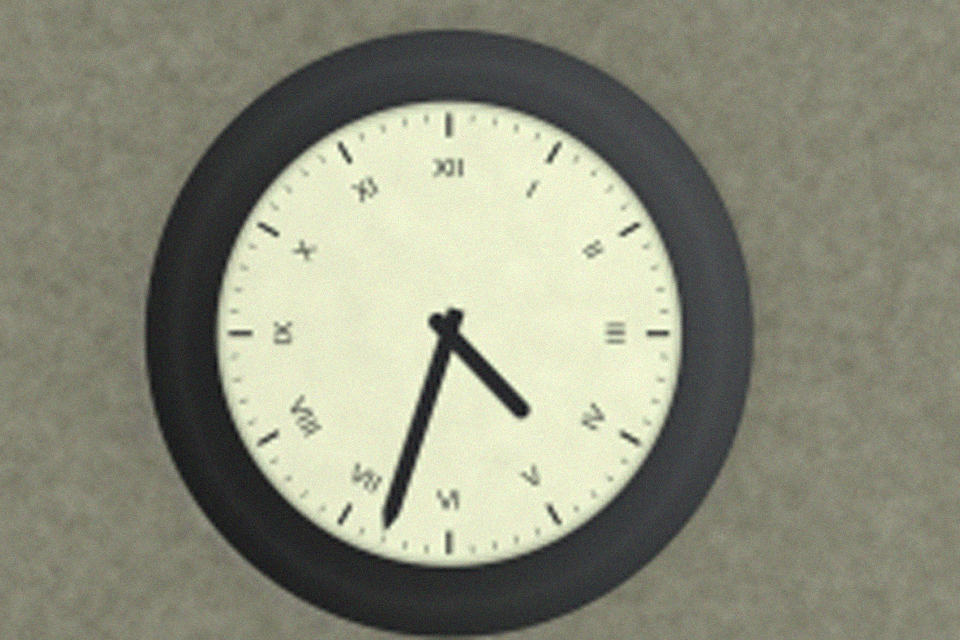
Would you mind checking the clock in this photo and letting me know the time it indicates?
4:33
